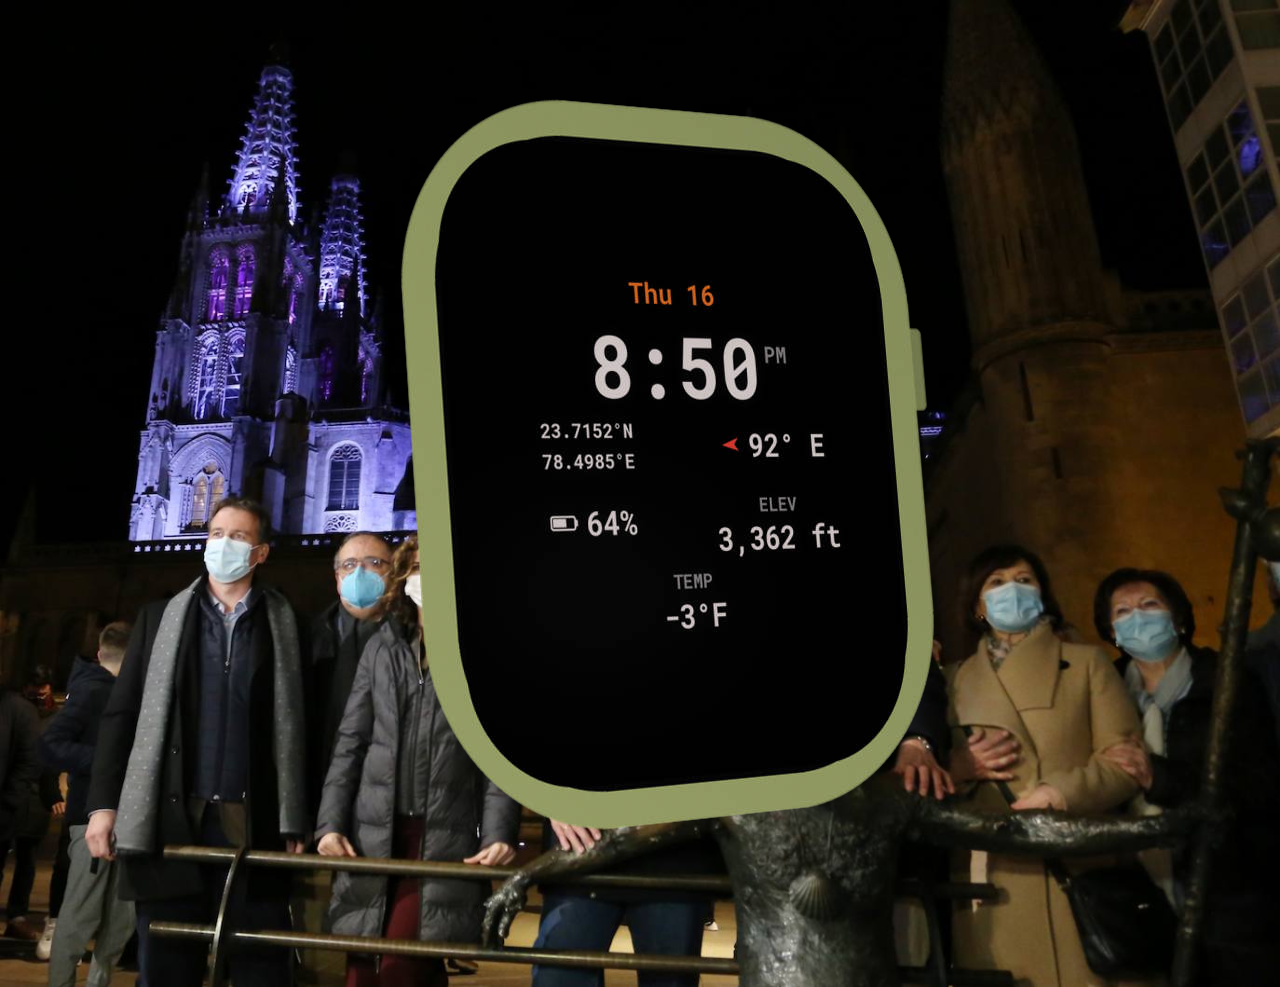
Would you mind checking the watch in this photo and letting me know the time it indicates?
8:50
